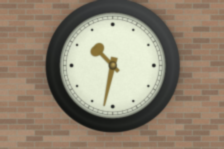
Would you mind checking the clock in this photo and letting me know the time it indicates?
10:32
